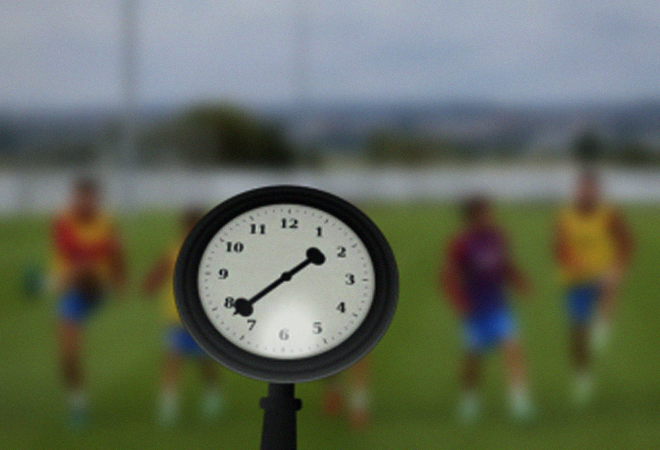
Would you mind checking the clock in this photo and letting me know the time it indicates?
1:38
